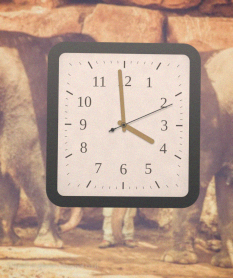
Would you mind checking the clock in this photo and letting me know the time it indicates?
3:59:11
